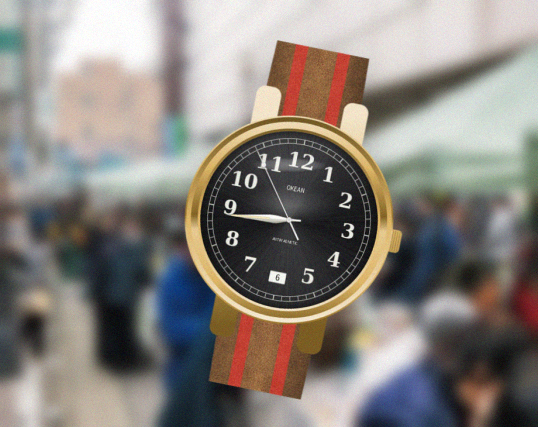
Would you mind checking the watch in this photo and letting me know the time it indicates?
8:43:54
